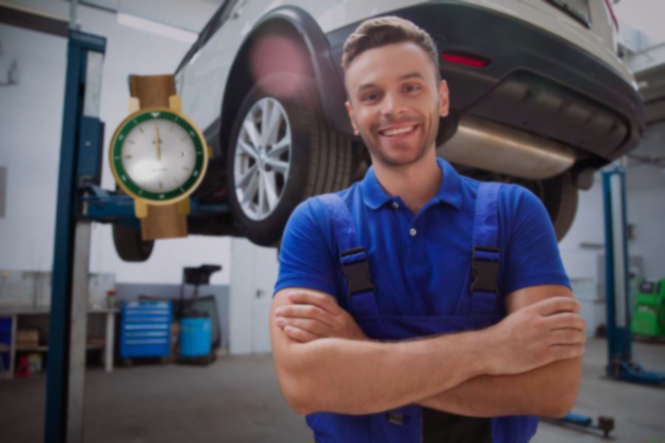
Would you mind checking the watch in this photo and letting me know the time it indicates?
12:00
